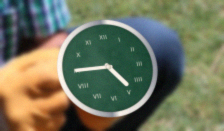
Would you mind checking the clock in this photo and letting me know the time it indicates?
4:45
